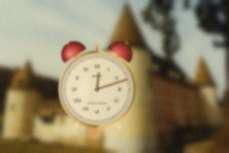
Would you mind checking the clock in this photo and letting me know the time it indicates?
12:12
